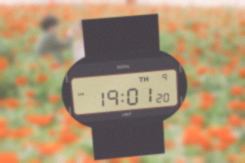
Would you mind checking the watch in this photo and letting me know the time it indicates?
19:01
